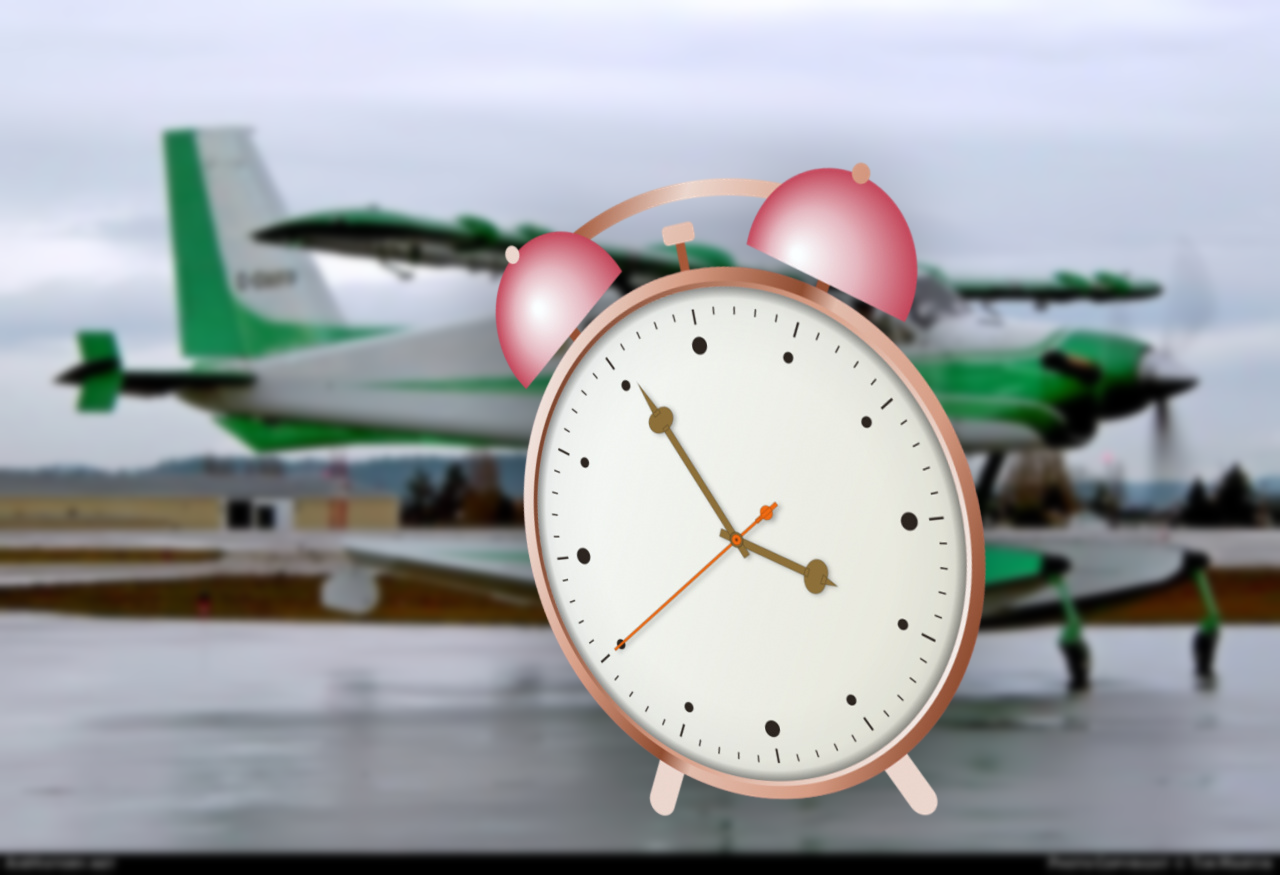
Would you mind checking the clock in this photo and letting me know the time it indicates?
3:55:40
